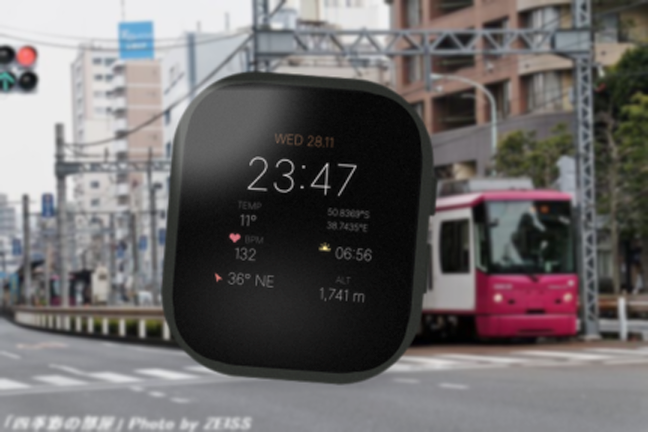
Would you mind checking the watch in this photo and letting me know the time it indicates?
23:47
